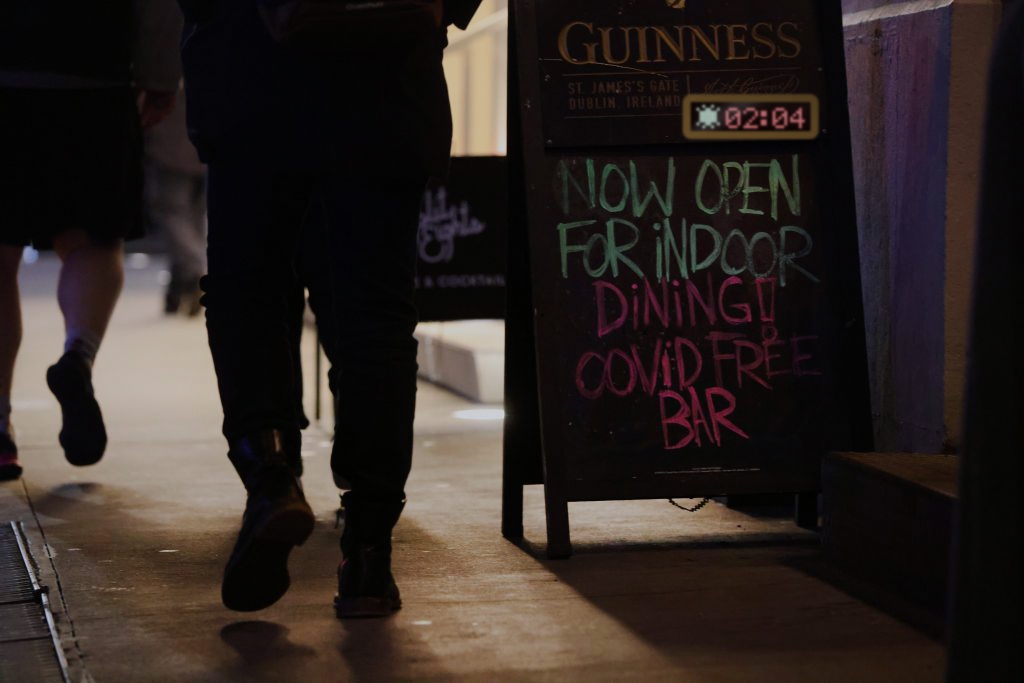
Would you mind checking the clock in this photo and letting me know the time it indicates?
2:04
